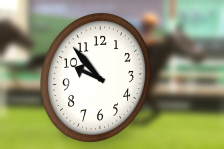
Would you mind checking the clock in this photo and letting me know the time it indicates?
9:53
